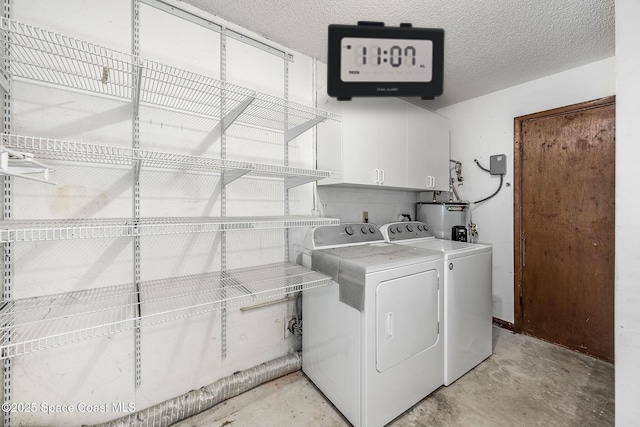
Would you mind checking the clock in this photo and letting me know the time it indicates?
11:07
